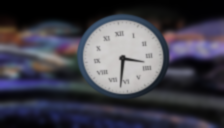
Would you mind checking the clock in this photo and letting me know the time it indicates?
3:32
